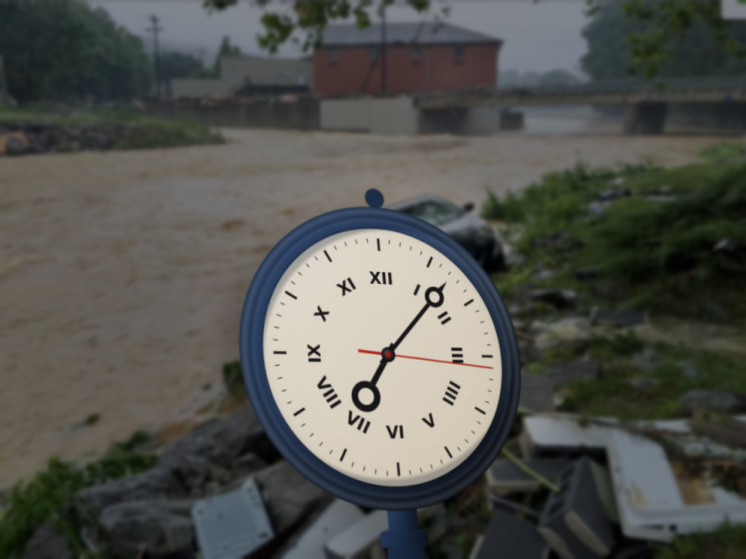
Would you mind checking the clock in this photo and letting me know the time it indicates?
7:07:16
